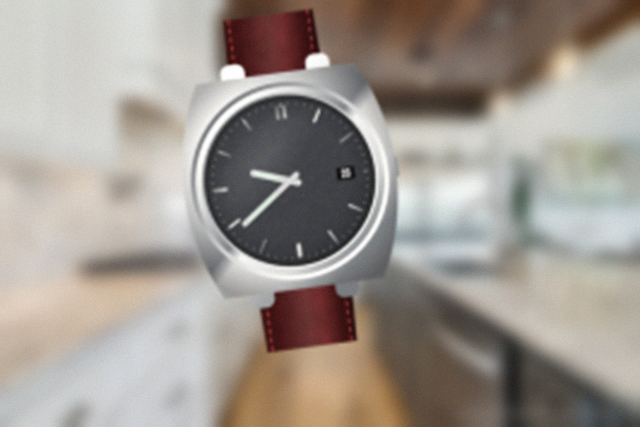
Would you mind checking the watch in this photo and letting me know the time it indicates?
9:39
